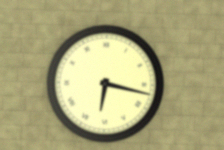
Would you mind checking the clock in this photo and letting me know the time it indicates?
6:17
